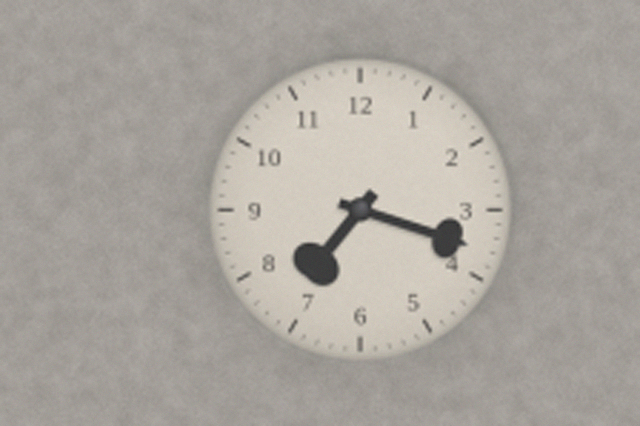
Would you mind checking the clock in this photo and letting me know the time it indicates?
7:18
